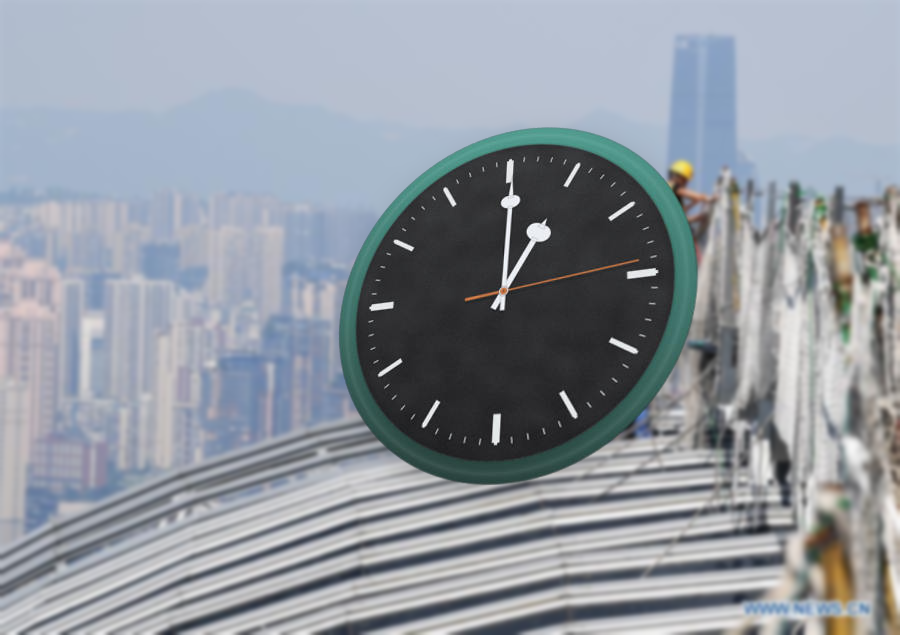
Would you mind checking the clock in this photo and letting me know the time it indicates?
1:00:14
